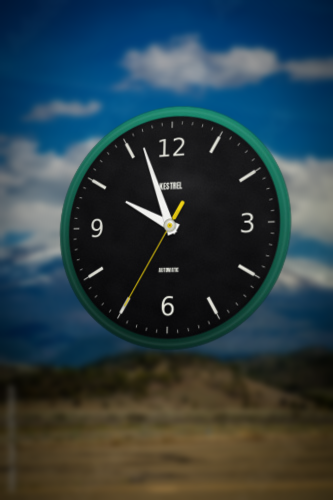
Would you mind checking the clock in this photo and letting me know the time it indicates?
9:56:35
